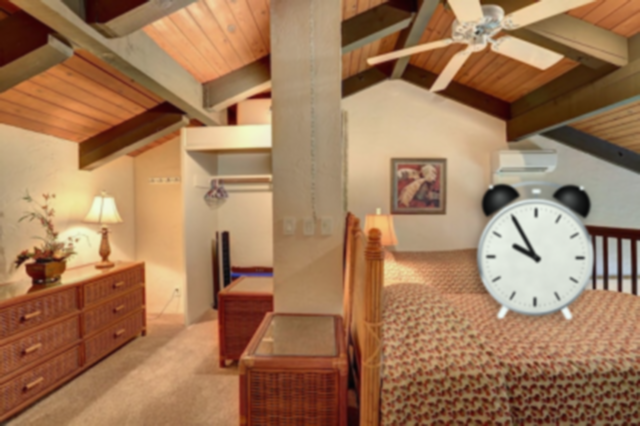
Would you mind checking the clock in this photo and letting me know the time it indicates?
9:55
